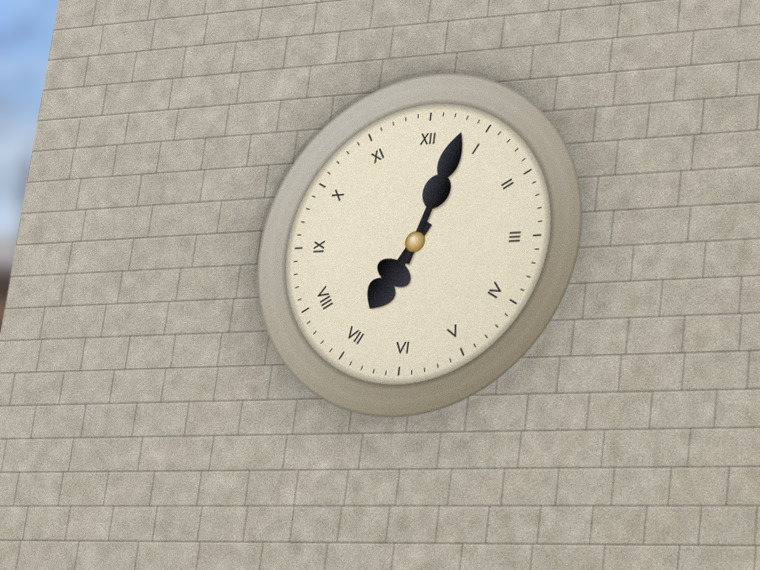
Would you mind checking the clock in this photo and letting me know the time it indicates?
7:03
